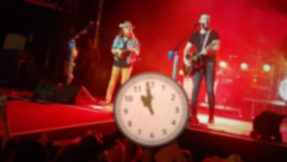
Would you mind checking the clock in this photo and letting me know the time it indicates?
10:59
